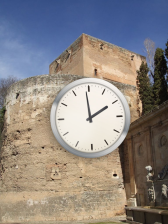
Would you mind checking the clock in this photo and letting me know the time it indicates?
1:59
